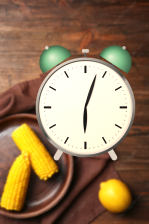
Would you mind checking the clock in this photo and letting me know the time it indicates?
6:03
